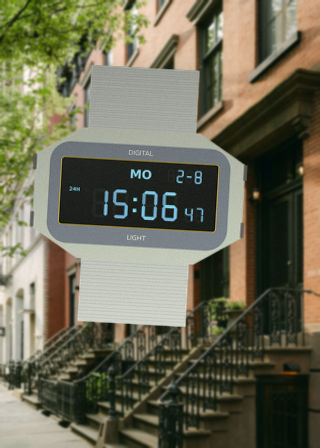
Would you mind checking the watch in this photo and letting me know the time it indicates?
15:06:47
